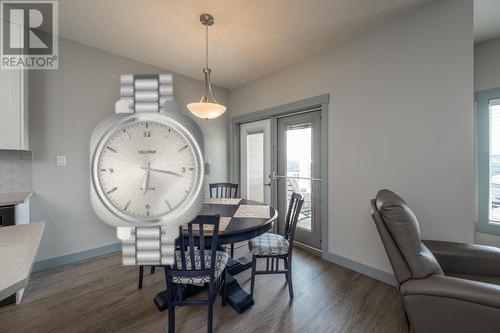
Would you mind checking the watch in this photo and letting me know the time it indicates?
6:17
